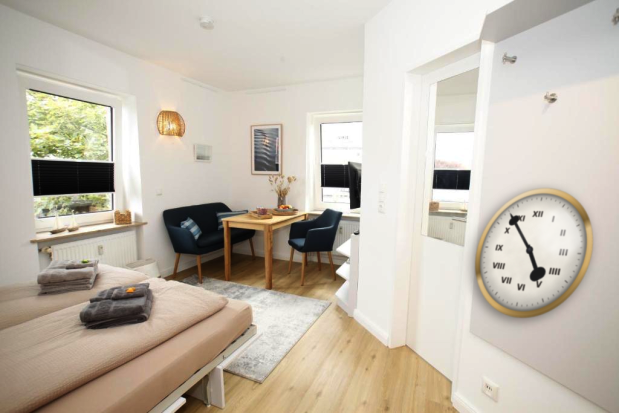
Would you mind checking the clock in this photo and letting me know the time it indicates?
4:53
